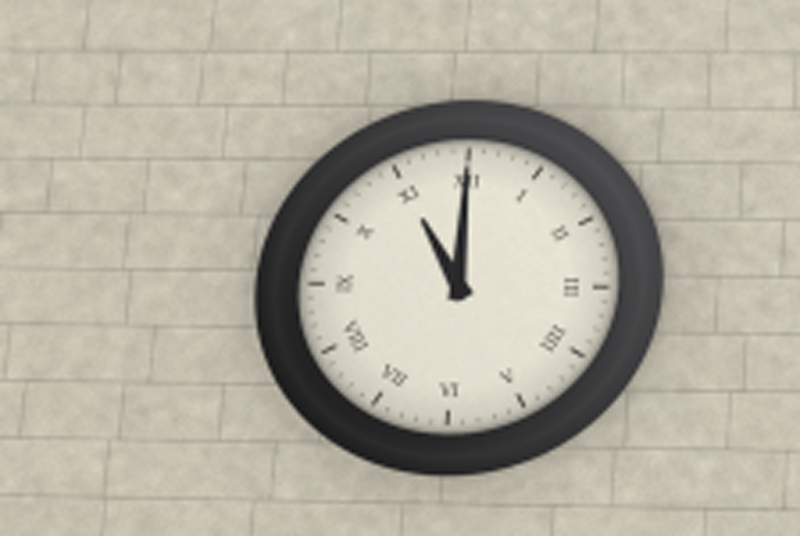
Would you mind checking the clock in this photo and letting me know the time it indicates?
11:00
